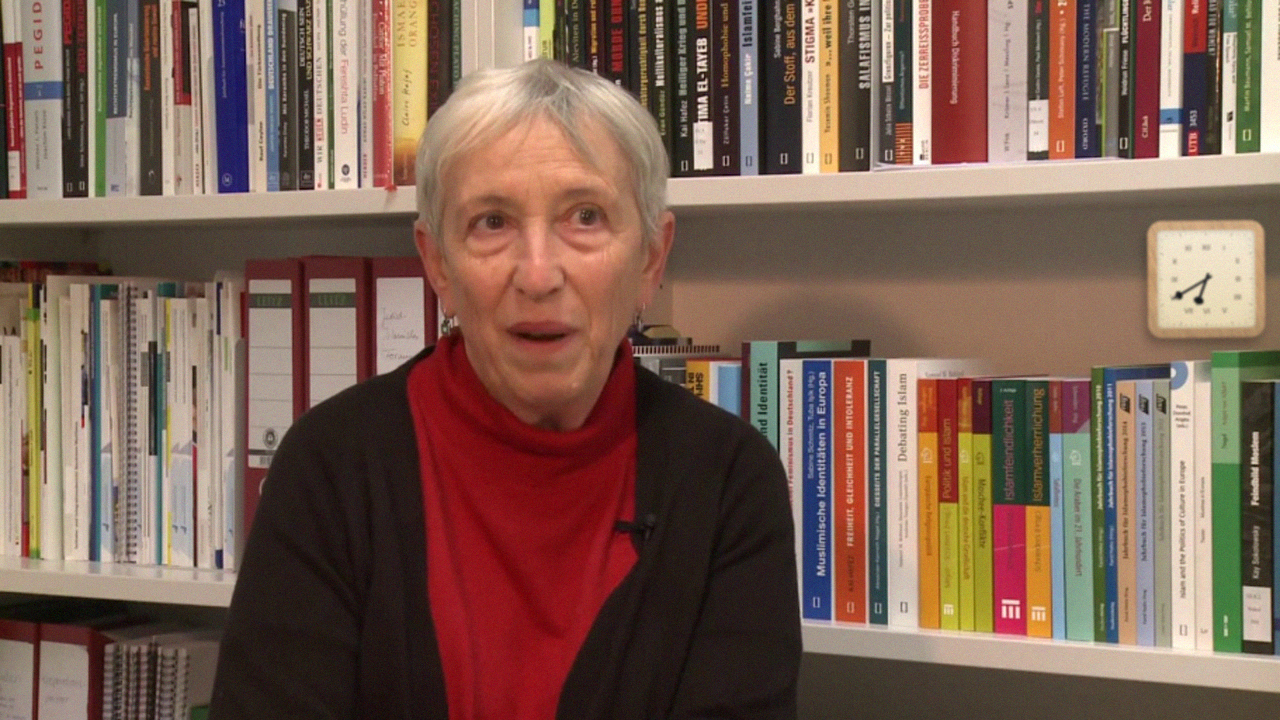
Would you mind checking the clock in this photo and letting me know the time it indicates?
6:40
